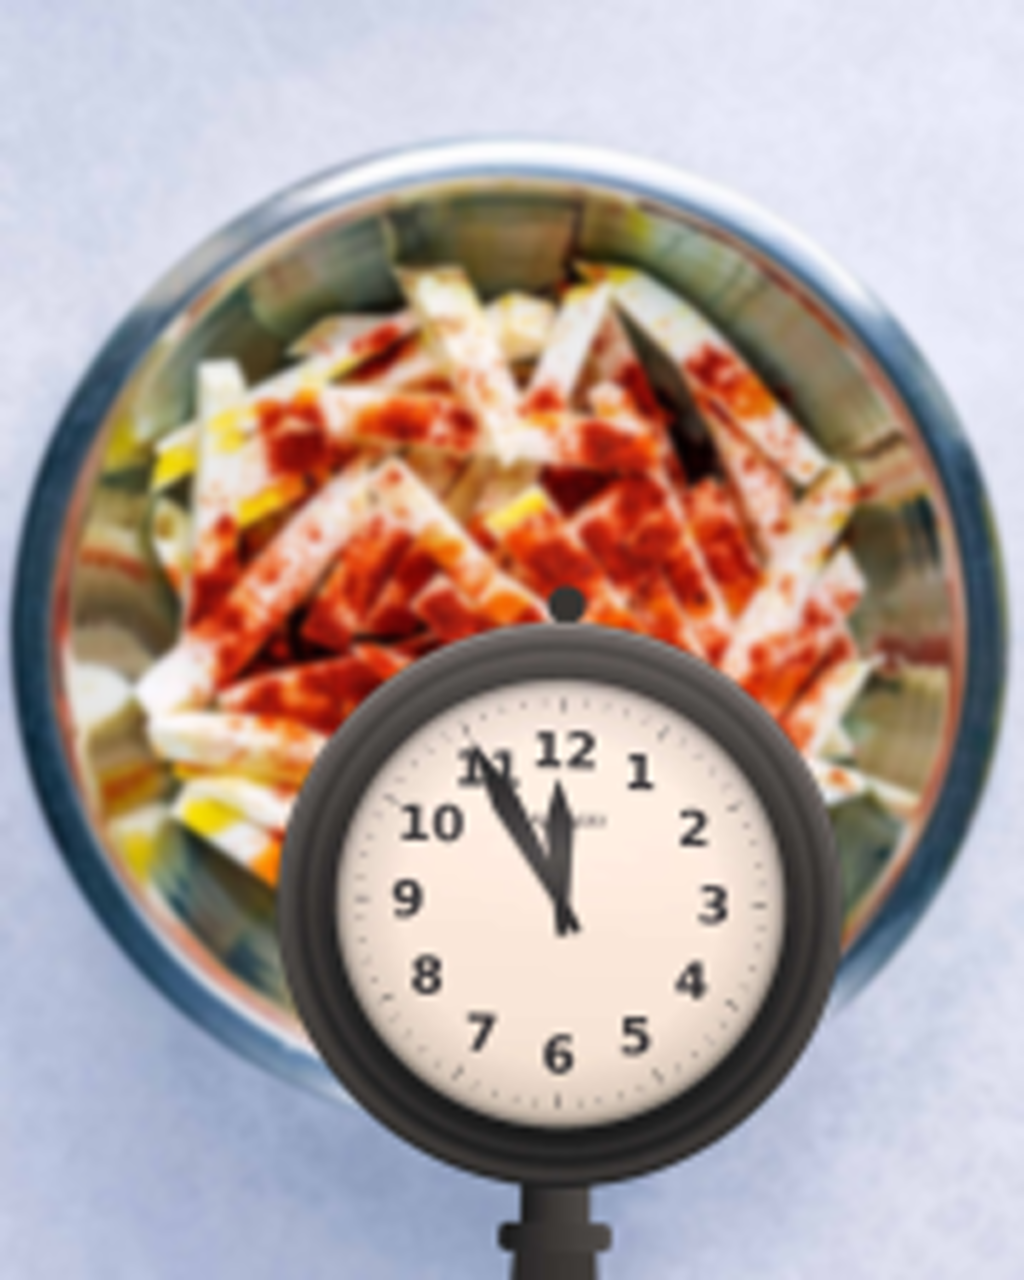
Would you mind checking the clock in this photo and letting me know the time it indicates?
11:55
